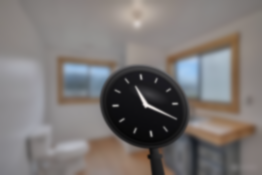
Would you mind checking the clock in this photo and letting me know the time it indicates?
11:20
